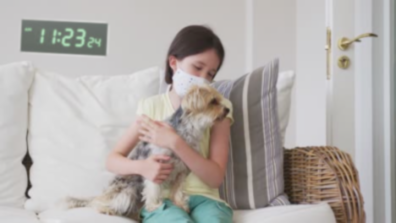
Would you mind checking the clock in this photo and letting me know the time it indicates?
11:23
